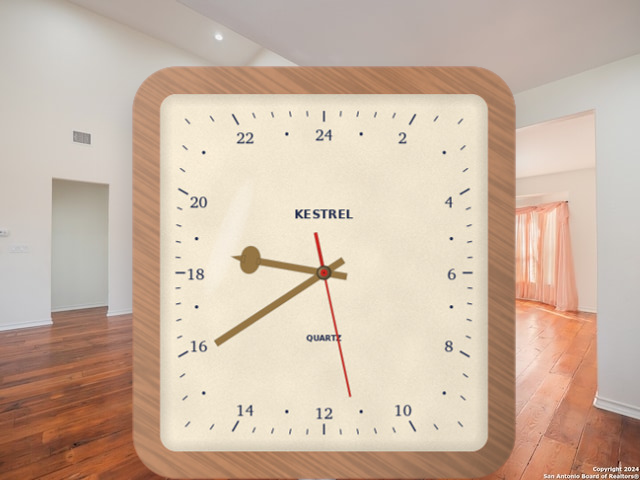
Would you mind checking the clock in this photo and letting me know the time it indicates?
18:39:28
